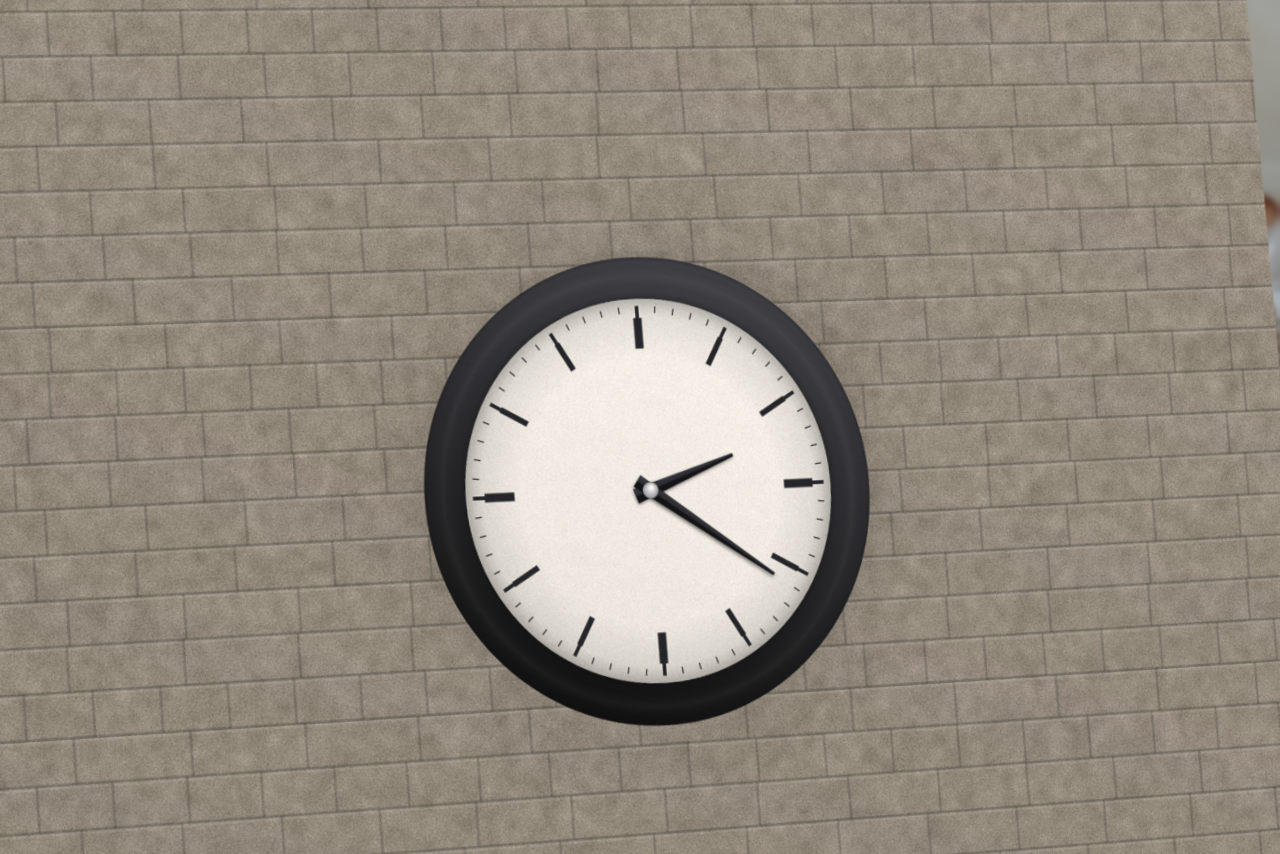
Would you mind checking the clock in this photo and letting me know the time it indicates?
2:21
